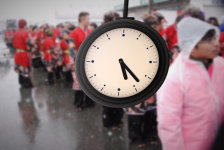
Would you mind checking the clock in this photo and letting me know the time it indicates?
5:23
